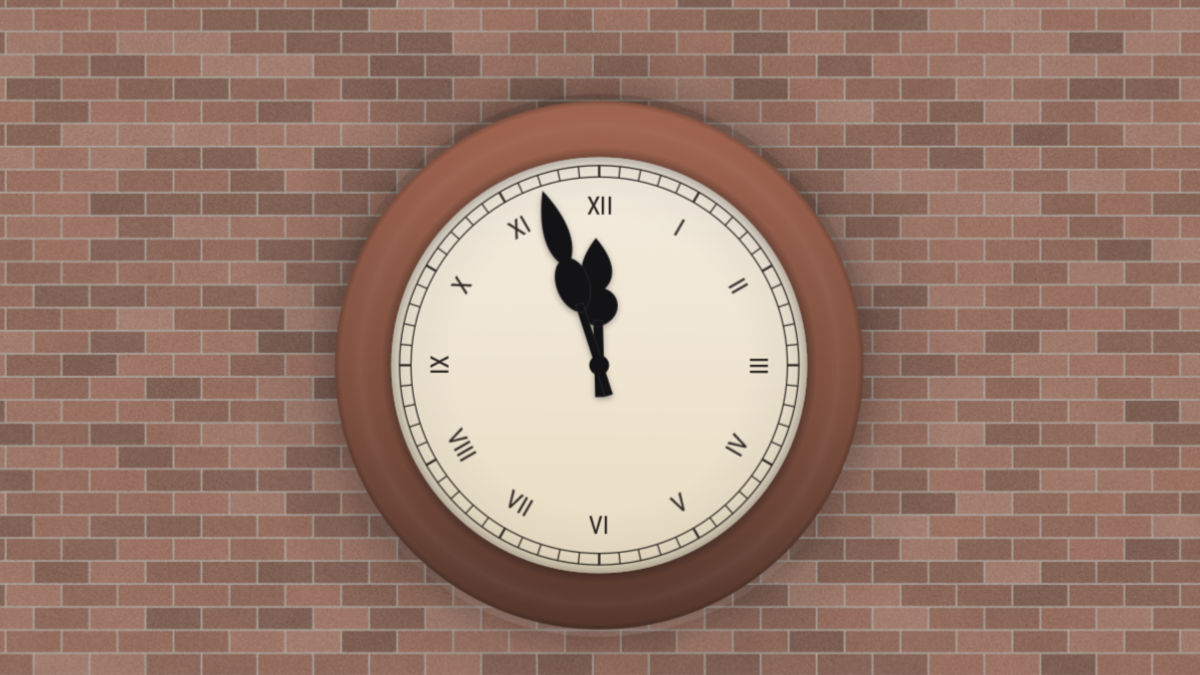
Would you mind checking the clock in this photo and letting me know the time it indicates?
11:57
